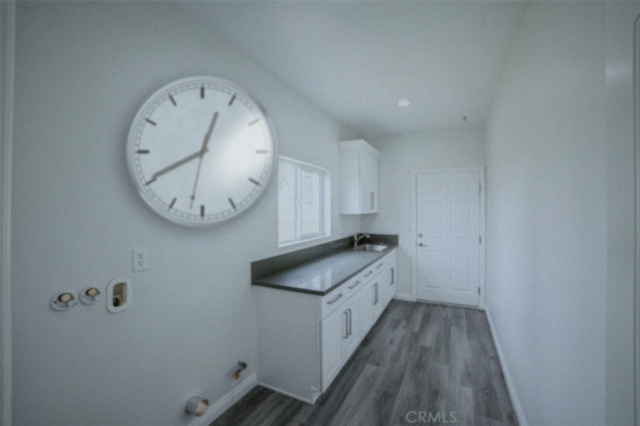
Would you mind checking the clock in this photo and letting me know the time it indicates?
12:40:32
